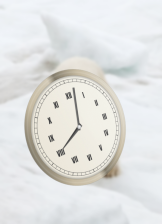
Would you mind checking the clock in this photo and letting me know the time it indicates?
8:02
